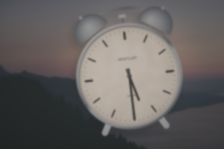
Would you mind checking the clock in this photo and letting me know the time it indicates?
5:30
